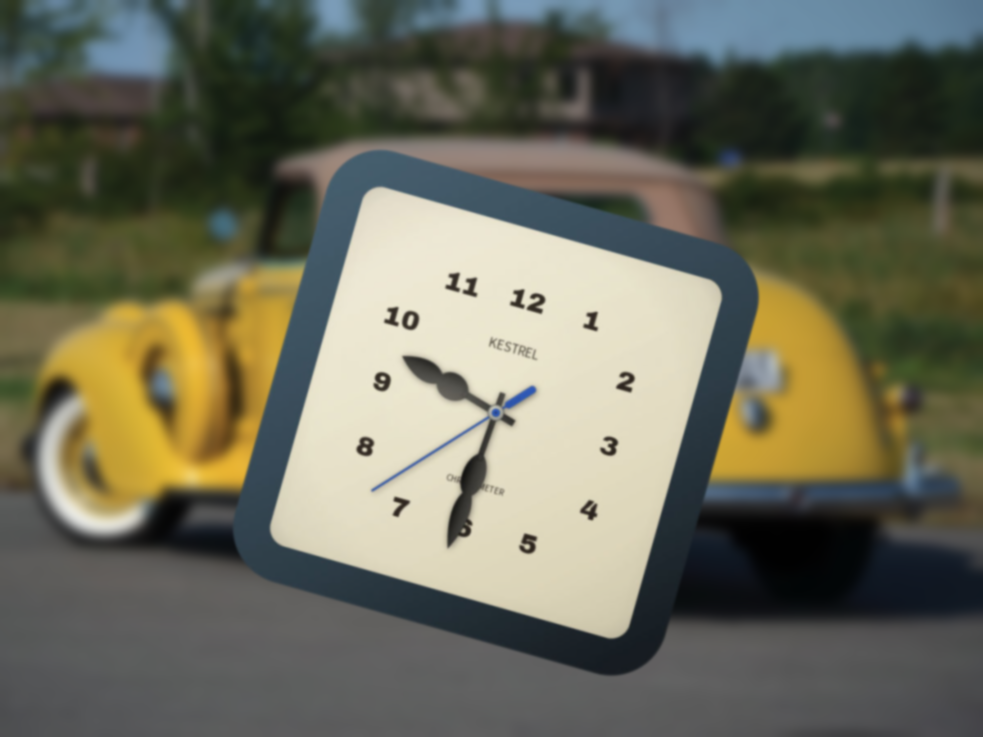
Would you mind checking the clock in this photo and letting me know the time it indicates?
9:30:37
